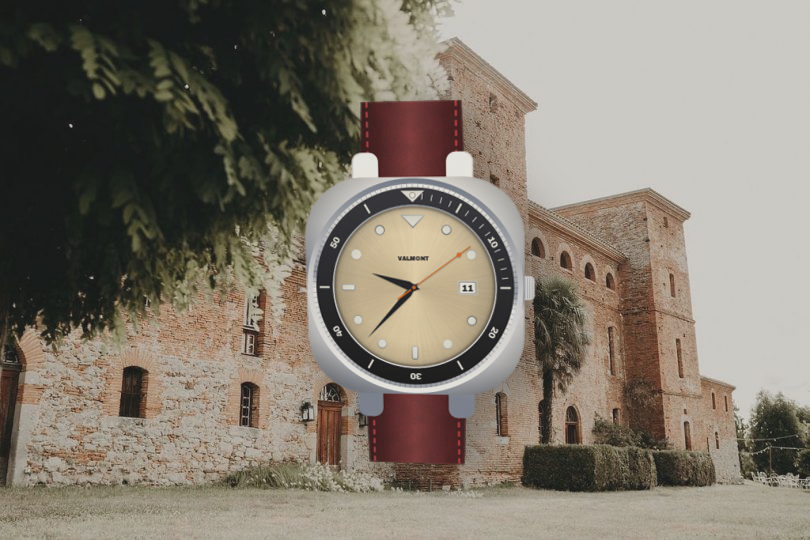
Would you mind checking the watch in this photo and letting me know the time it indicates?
9:37:09
